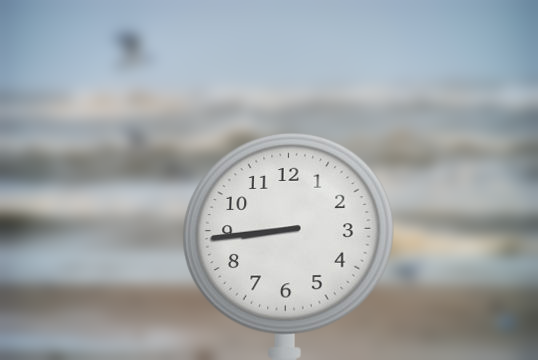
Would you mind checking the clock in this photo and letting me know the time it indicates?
8:44
